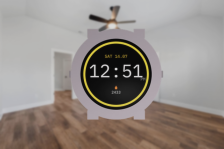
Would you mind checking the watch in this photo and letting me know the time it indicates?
12:51
